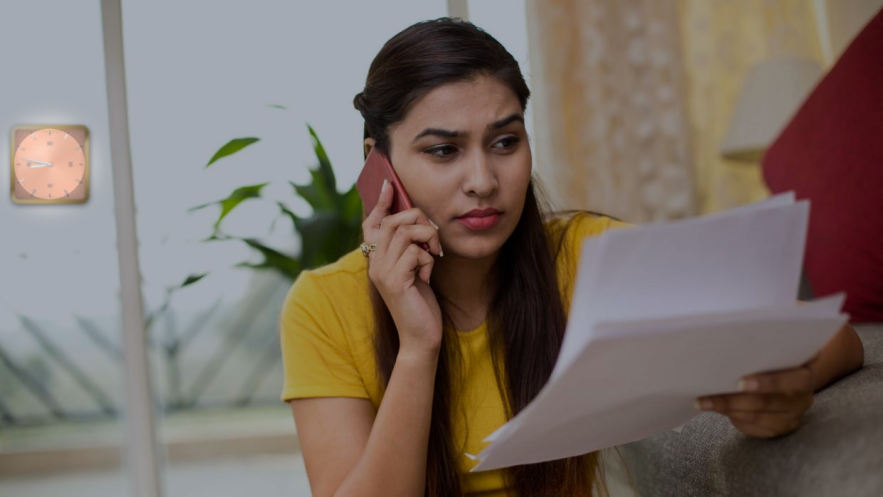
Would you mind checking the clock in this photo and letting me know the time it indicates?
8:47
